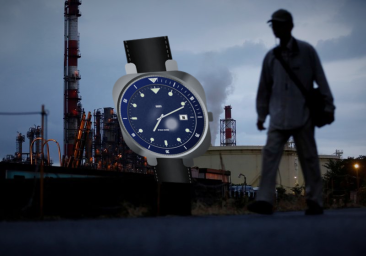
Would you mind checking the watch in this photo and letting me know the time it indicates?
7:11
